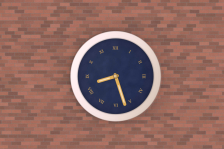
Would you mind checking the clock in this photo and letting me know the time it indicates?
8:27
